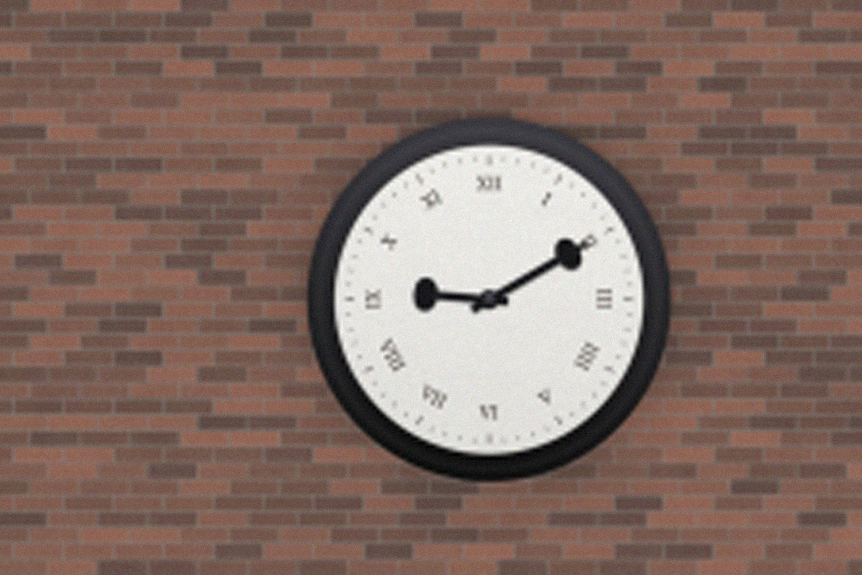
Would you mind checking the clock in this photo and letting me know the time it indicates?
9:10
